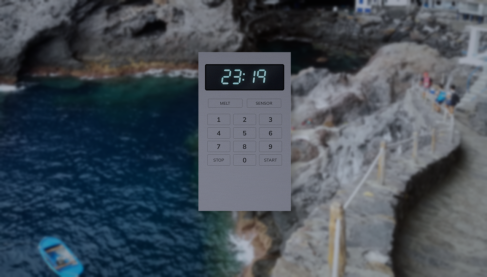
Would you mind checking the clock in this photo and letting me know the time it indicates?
23:19
